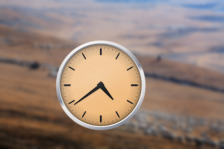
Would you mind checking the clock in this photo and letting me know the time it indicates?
4:39
